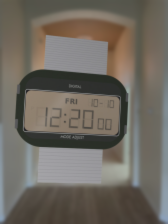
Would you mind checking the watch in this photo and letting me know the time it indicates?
12:20:00
